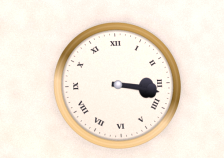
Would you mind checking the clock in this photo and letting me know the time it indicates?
3:17
